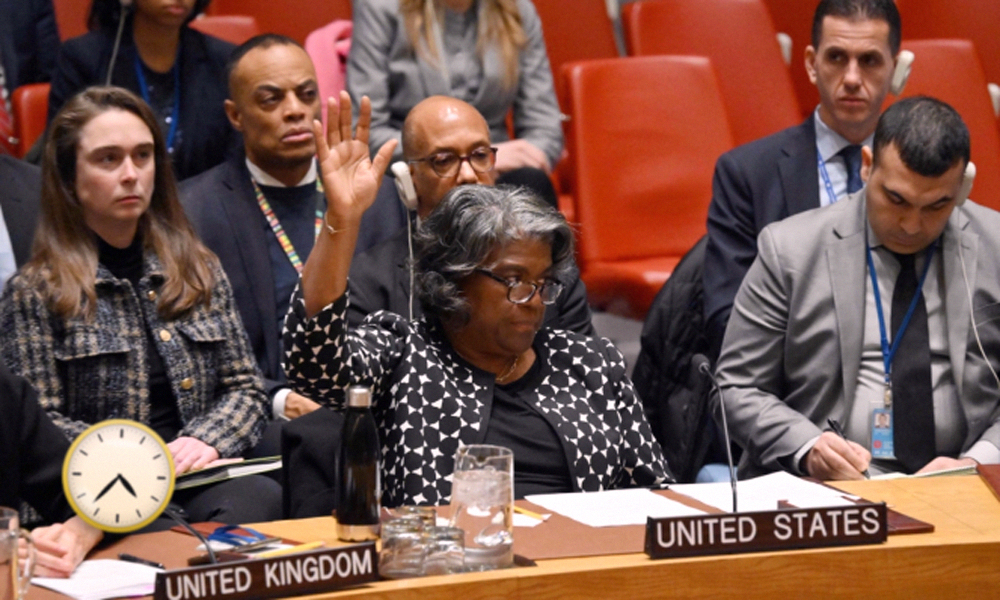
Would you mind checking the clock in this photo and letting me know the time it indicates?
4:37
